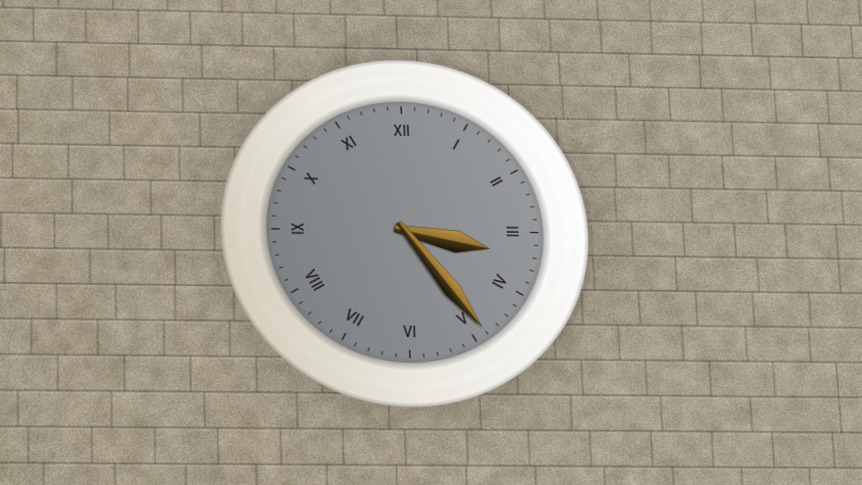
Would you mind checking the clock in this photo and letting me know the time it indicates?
3:24
